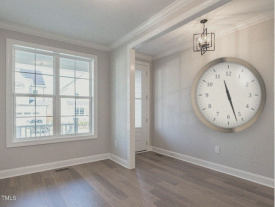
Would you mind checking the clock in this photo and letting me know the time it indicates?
11:27
